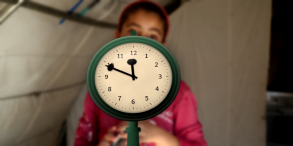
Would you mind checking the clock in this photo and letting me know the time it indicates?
11:49
